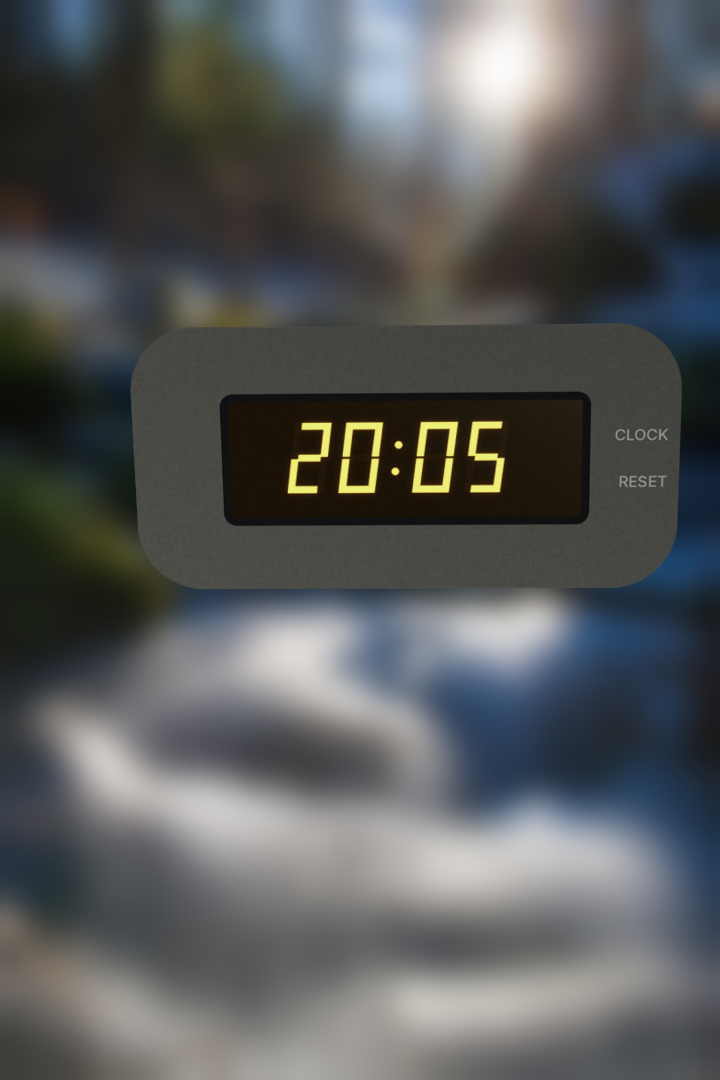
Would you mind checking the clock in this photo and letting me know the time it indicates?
20:05
